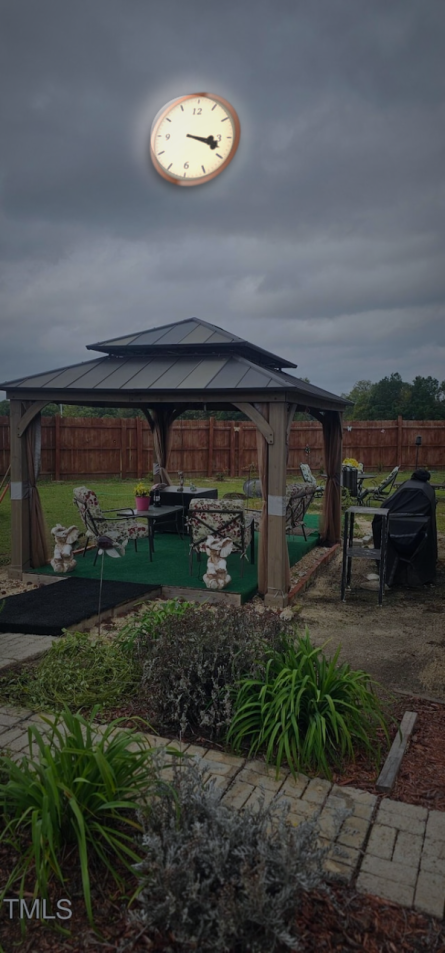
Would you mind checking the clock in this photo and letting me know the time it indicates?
3:18
